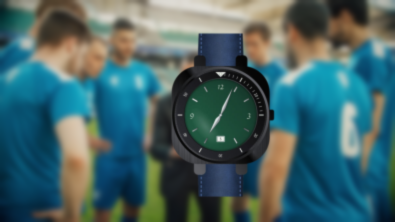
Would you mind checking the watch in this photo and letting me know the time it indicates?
7:04
